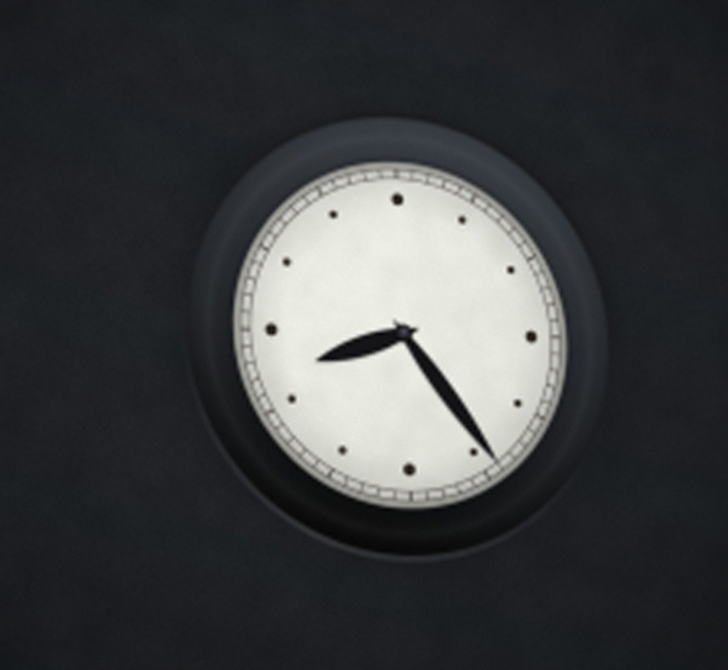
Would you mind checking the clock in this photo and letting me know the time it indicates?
8:24
